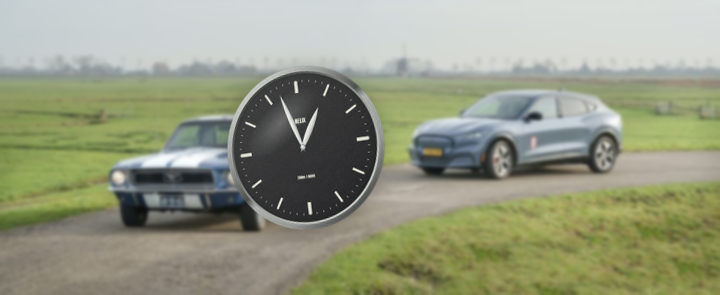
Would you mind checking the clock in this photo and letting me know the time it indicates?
12:57
